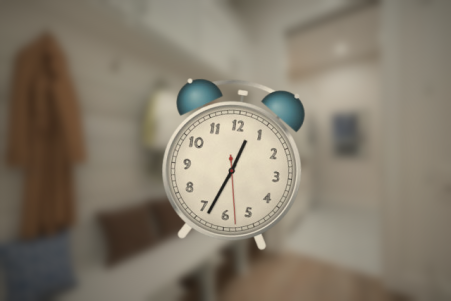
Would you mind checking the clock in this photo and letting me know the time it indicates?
12:33:28
